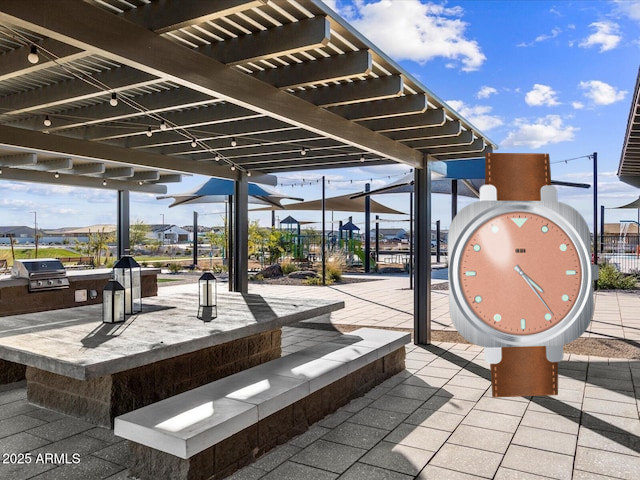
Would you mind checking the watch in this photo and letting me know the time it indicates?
4:24
